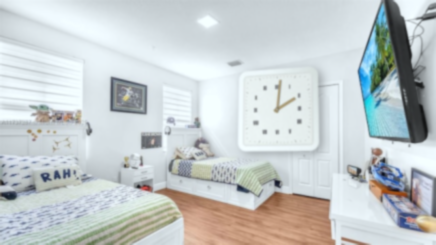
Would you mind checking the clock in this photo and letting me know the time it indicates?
2:01
